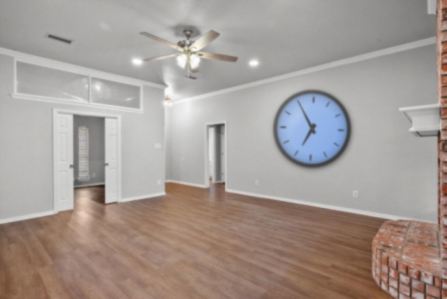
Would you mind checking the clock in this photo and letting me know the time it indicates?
6:55
